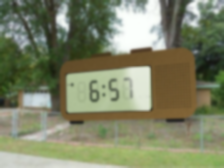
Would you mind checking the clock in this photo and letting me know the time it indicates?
6:57
